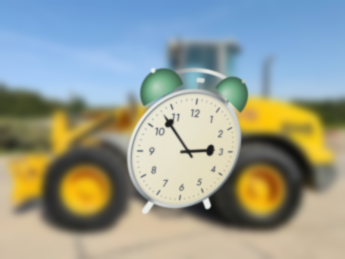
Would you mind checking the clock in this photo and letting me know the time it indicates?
2:53
